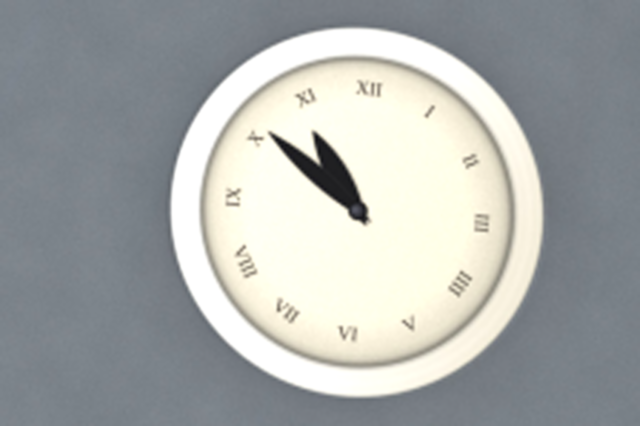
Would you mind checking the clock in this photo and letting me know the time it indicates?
10:51
